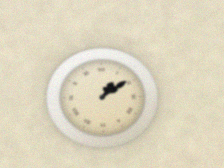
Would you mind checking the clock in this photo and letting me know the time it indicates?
1:09
